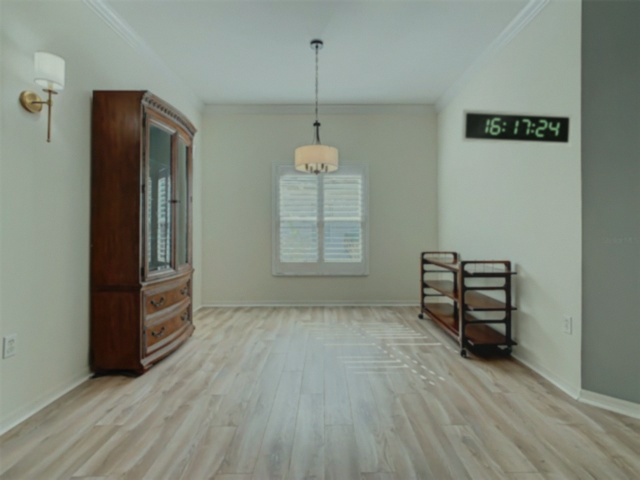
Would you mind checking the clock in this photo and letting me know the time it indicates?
16:17:24
